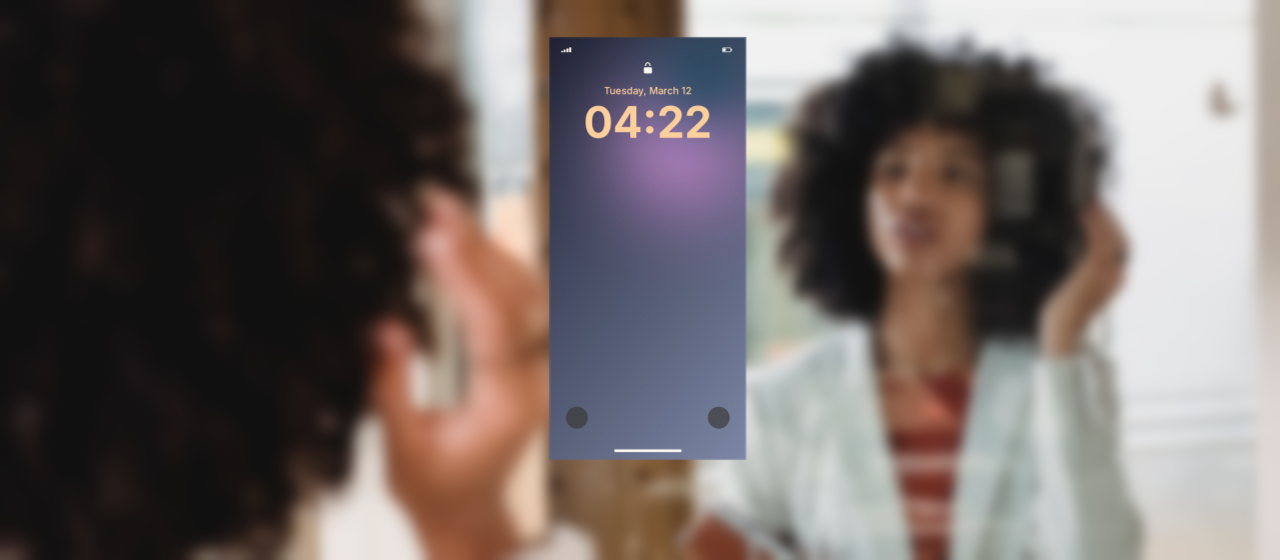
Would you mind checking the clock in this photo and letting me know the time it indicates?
4:22
